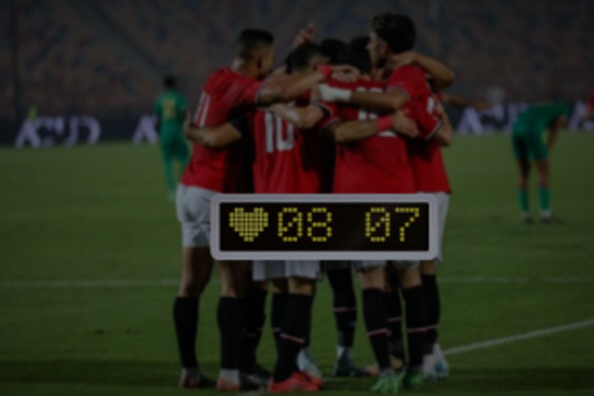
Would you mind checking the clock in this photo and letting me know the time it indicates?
8:07
